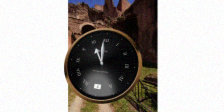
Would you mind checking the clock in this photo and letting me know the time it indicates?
10:59
